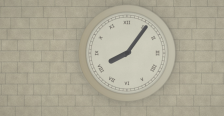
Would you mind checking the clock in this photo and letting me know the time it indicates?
8:06
